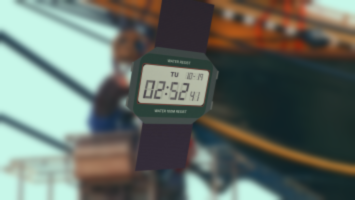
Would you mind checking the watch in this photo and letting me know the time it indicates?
2:52
